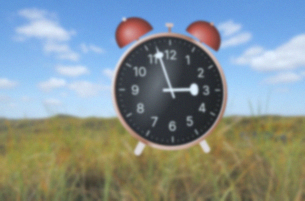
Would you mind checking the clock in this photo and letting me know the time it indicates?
2:57
